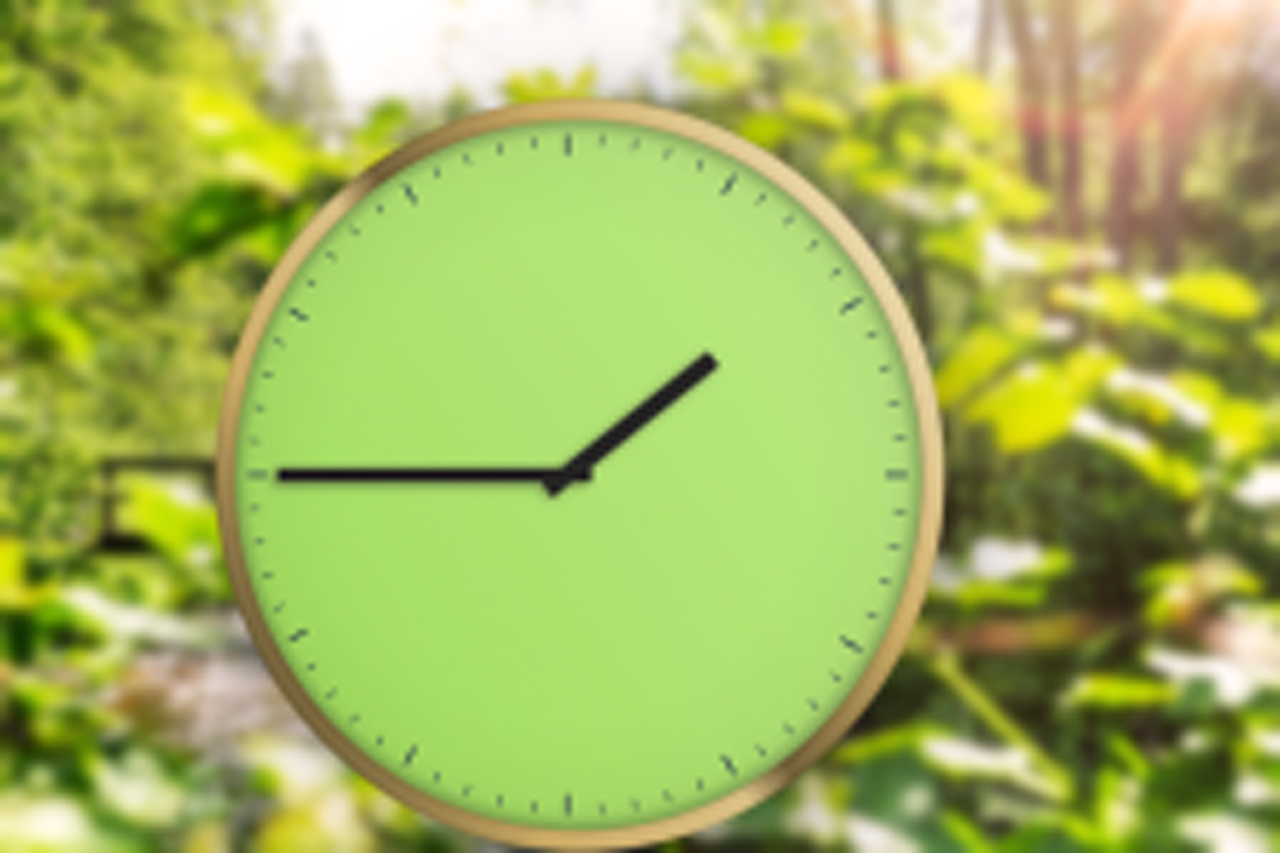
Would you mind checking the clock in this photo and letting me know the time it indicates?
1:45
